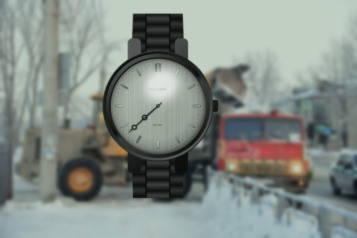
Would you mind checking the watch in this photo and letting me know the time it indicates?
7:38
